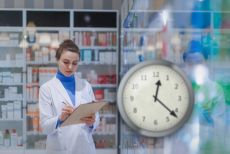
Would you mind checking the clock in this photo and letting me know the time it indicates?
12:22
